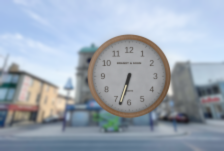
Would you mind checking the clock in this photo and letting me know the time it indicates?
6:33
